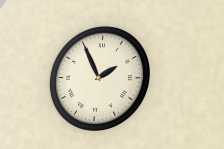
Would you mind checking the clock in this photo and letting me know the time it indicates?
1:55
